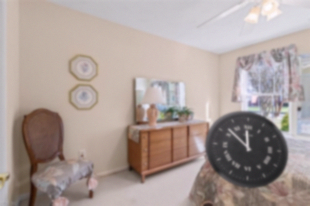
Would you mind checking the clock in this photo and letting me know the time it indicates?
11:52
